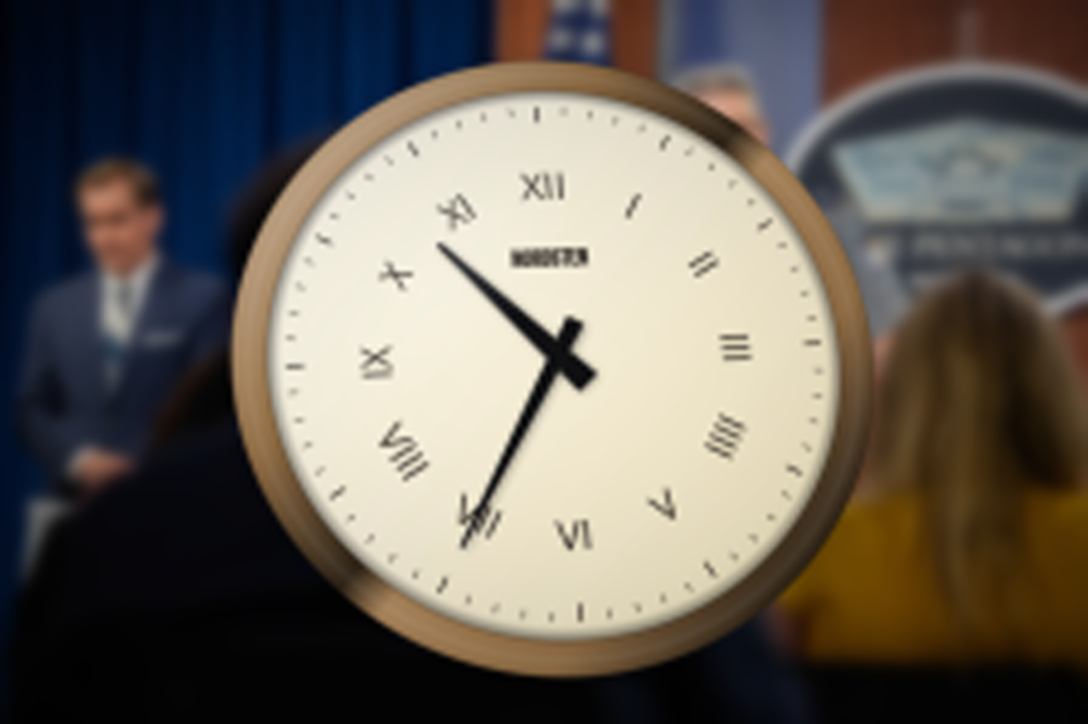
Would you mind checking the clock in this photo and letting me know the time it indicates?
10:35
